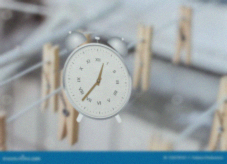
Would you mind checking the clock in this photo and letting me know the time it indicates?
12:37
